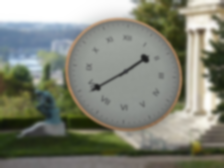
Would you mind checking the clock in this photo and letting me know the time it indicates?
1:39
